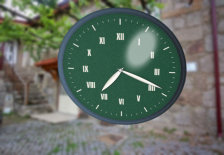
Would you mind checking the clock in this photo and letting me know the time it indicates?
7:19
